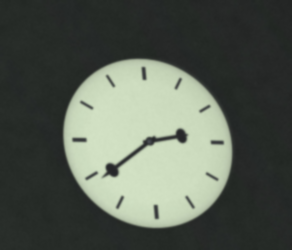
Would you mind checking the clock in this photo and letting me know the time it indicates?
2:39
